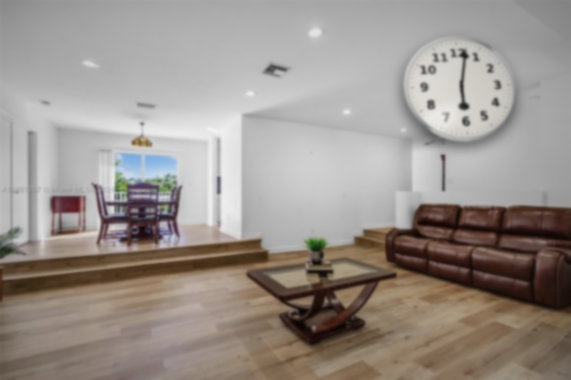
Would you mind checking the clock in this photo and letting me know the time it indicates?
6:02
